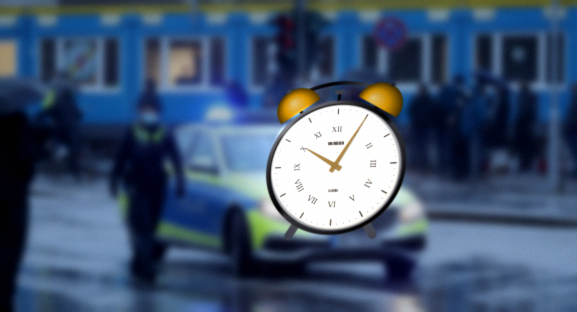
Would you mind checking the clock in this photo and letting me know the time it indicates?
10:05
